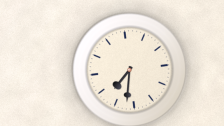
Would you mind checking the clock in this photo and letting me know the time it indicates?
7:32
